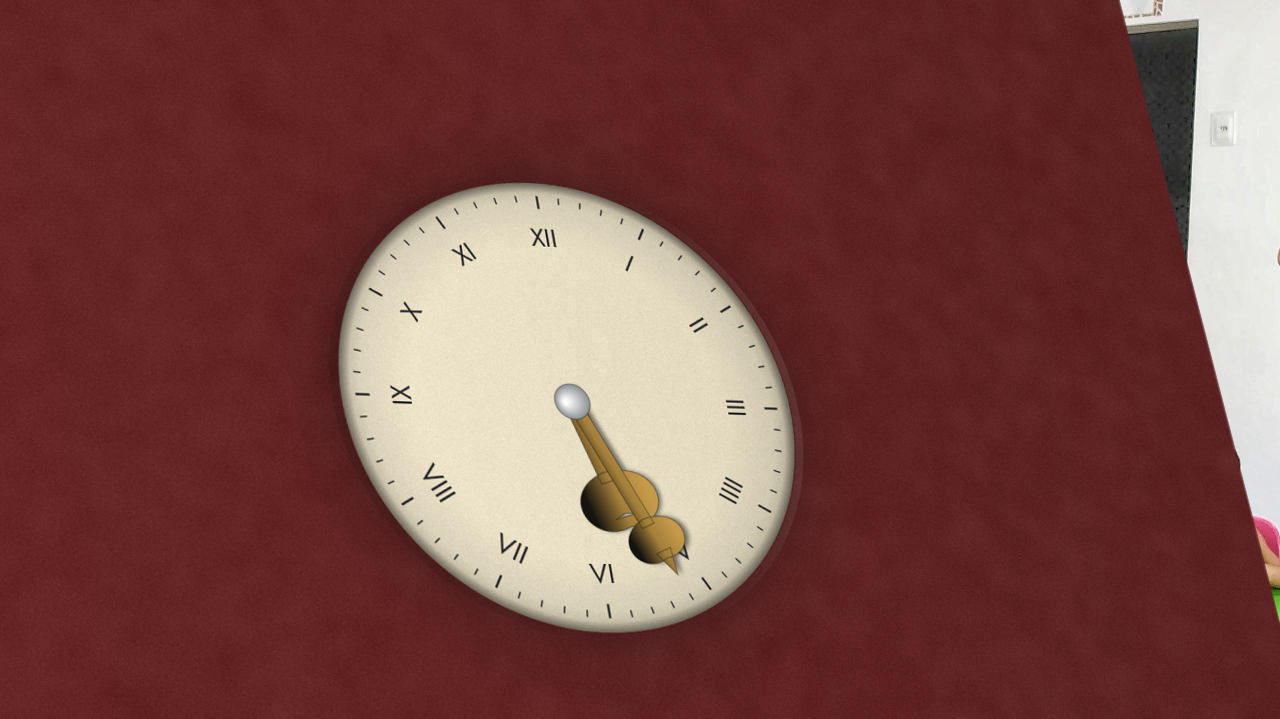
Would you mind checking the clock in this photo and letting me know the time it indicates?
5:26
